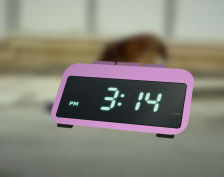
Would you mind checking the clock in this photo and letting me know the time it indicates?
3:14
